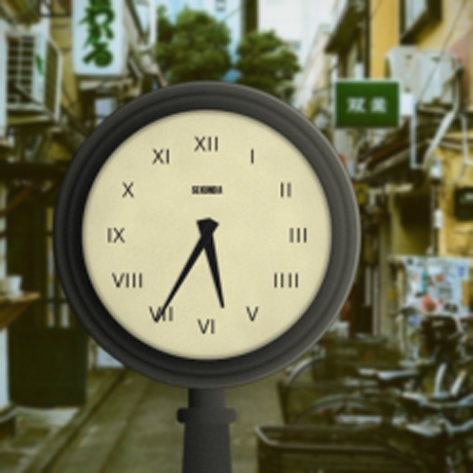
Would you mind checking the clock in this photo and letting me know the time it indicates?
5:35
